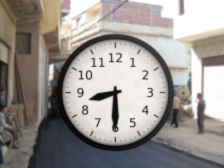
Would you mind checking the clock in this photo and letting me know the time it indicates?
8:30
